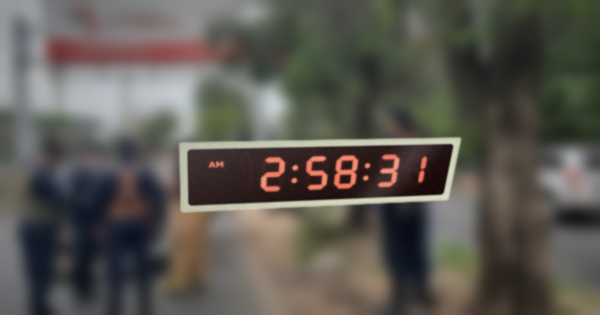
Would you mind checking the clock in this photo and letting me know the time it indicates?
2:58:31
